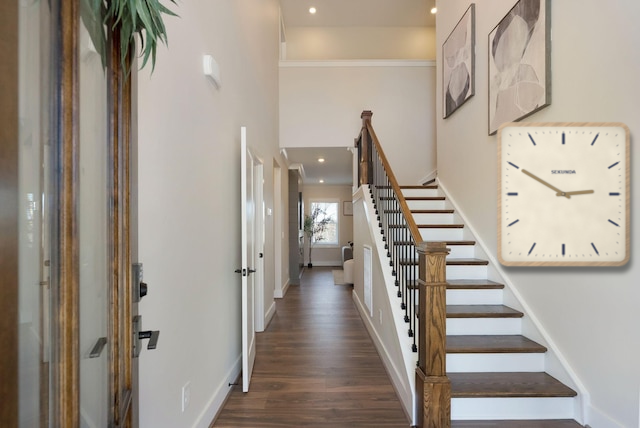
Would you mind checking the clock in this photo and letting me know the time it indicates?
2:50
